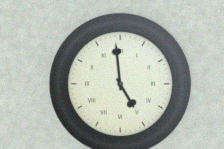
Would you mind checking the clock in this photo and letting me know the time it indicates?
4:59
